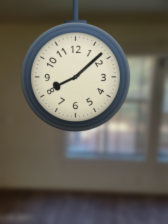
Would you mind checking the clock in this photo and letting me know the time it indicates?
8:08
